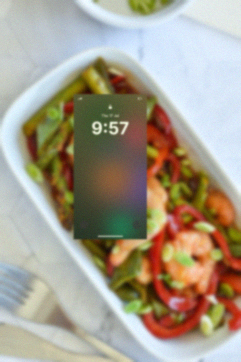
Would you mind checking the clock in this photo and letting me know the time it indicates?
9:57
